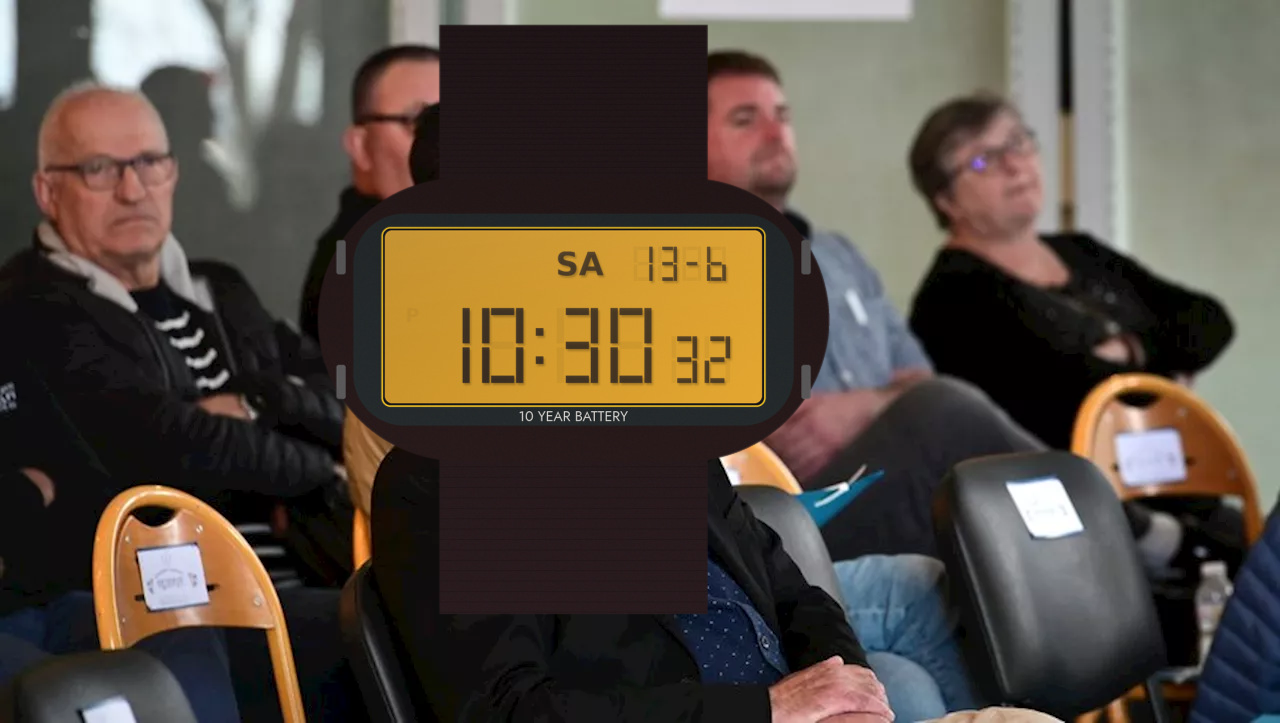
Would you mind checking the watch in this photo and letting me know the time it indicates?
10:30:32
